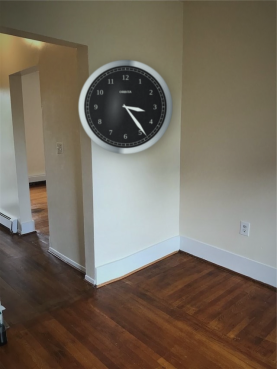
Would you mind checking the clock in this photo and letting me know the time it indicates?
3:24
